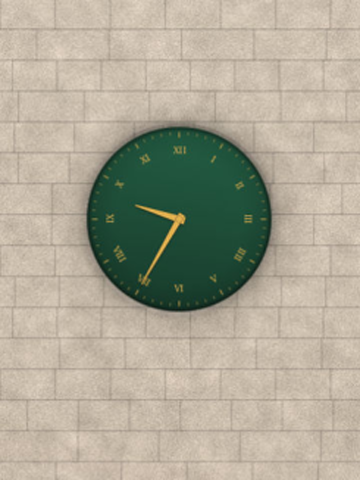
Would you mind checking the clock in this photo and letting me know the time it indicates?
9:35
